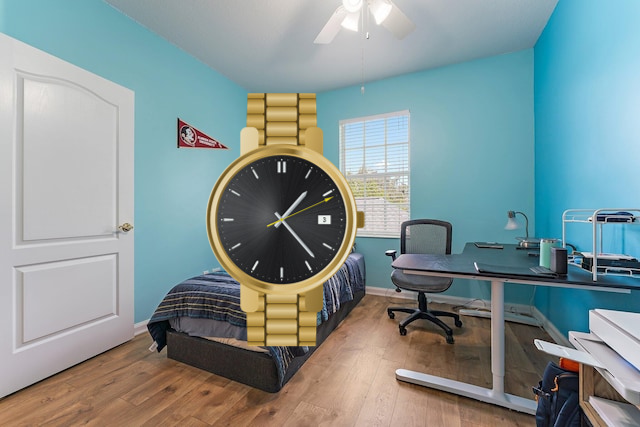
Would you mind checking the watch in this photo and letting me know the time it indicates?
1:23:11
